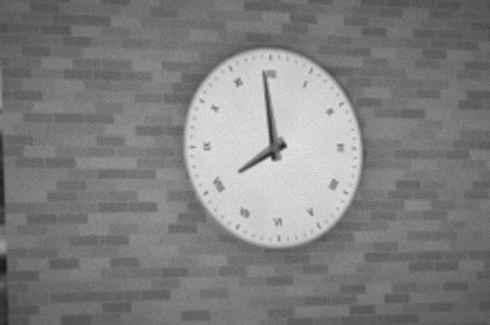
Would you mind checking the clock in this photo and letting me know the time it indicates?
7:59
